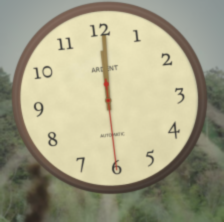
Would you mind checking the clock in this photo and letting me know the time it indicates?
12:00:30
